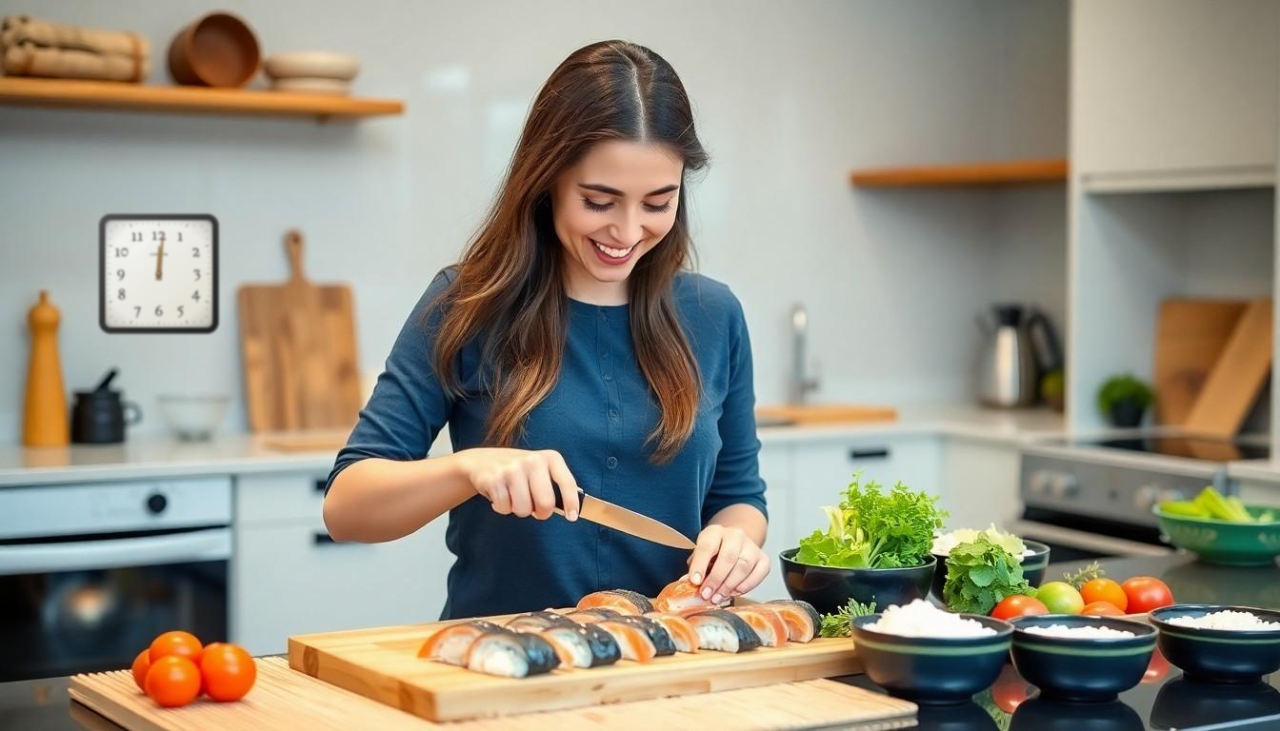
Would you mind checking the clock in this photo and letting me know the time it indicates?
12:01
